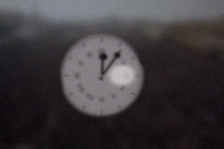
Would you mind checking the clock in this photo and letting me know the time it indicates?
12:06
